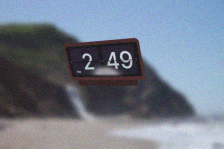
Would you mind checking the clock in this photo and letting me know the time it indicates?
2:49
